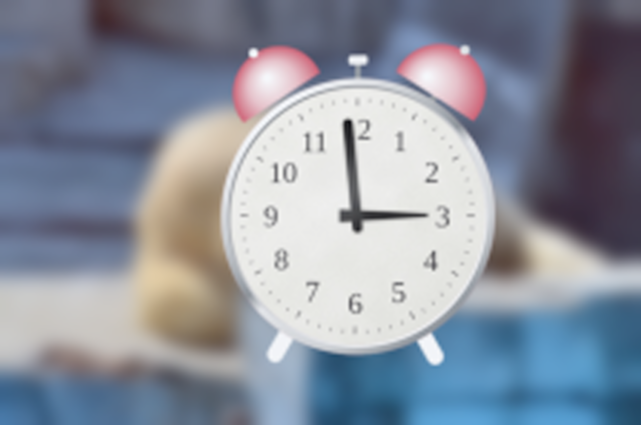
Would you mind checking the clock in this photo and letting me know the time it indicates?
2:59
